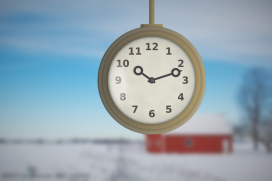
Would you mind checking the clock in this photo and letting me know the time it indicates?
10:12
